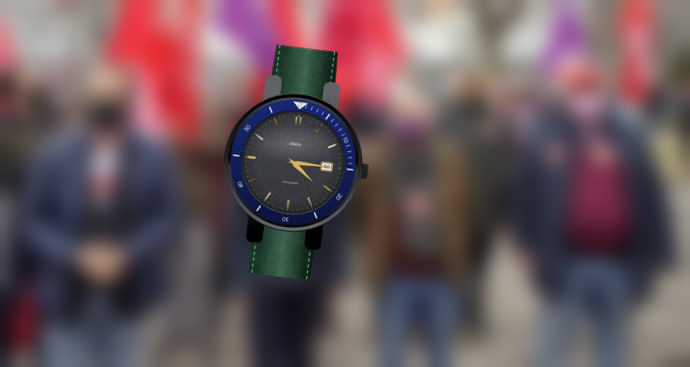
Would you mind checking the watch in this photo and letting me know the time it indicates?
4:15
